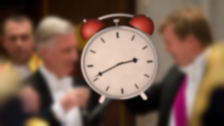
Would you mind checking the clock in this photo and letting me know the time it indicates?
2:41
